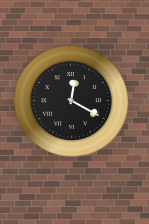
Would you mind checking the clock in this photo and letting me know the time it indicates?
12:20
